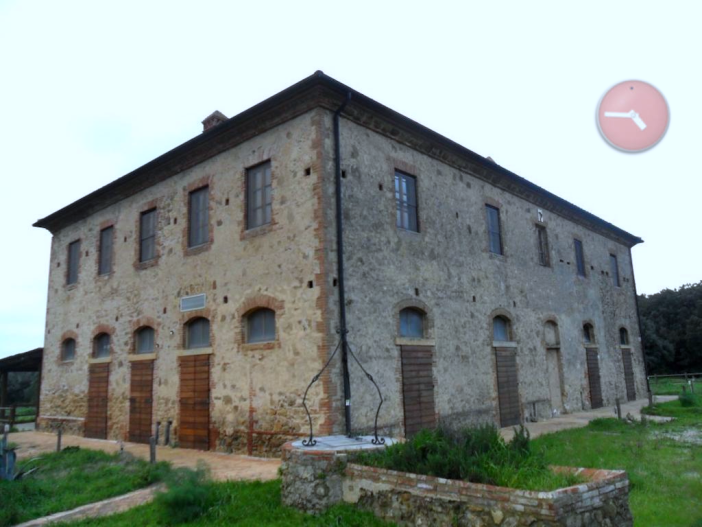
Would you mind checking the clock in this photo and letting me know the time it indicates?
4:46
